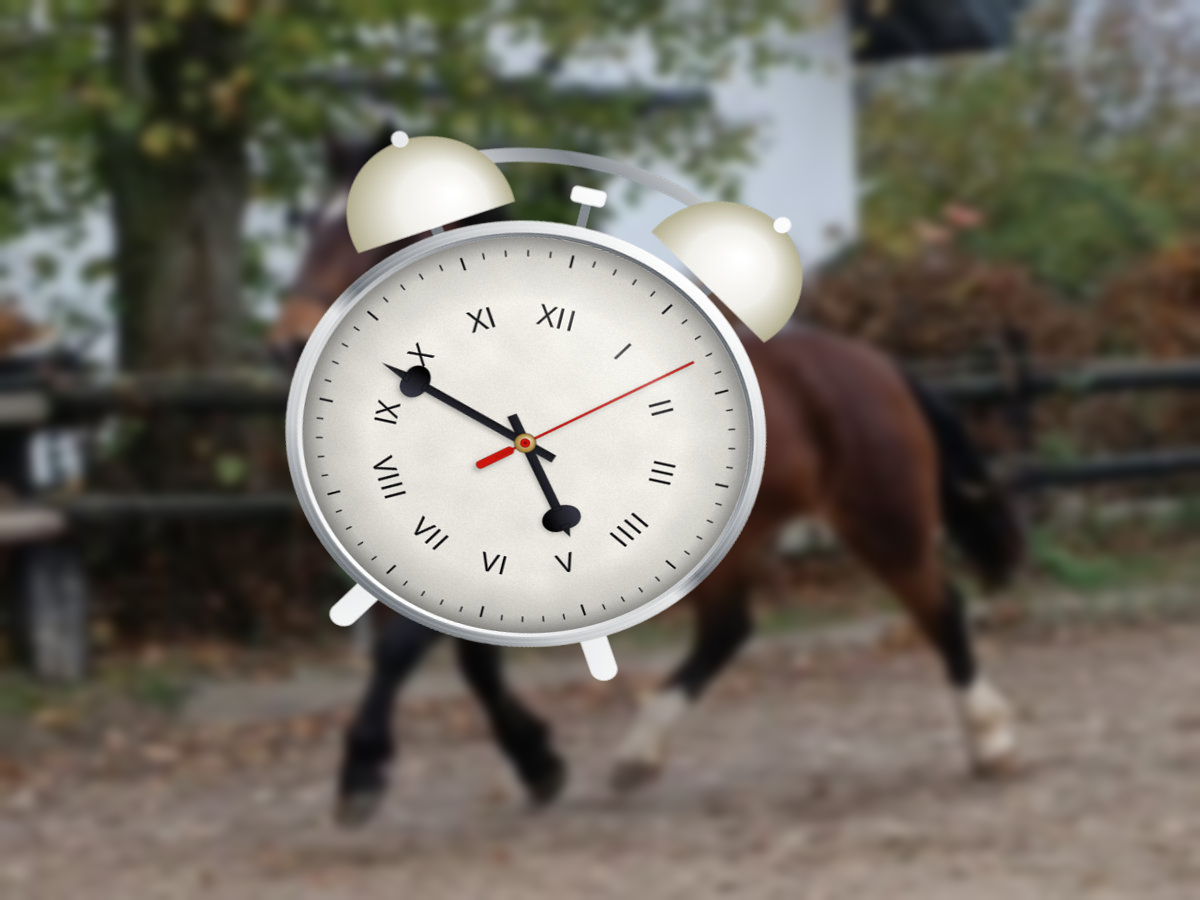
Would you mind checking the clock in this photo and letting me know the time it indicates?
4:48:08
